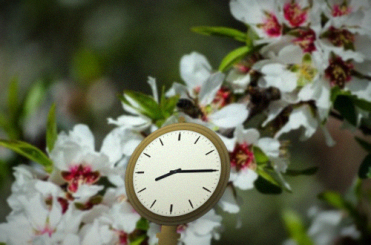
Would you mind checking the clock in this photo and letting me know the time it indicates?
8:15
